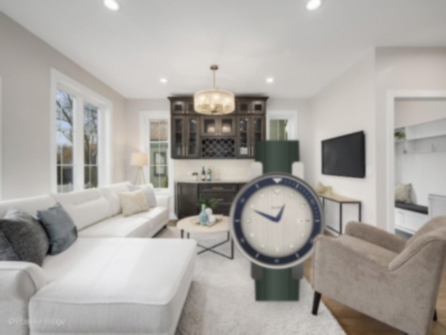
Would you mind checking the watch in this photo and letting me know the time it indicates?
12:49
